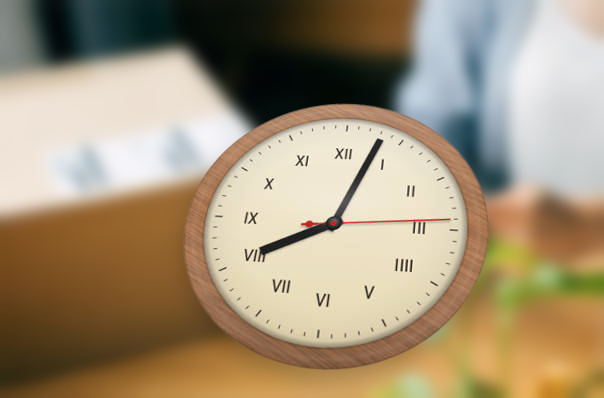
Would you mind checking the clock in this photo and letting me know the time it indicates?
8:03:14
